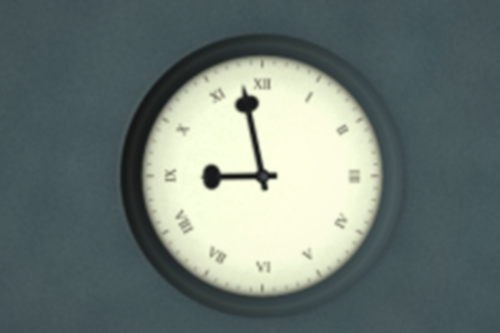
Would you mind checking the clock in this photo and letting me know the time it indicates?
8:58
